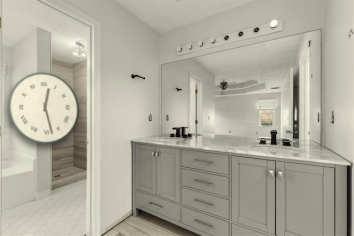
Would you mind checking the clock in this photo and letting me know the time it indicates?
12:28
